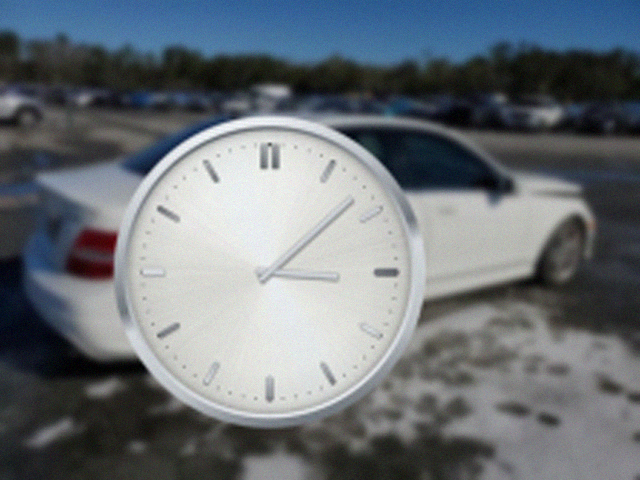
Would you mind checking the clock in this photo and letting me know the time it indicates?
3:08
